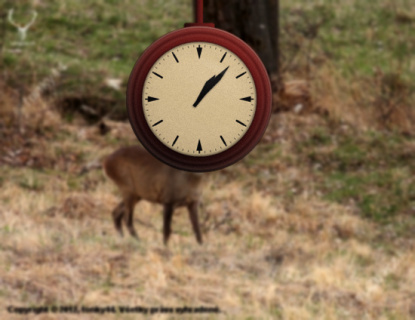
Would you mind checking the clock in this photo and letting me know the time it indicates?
1:07
